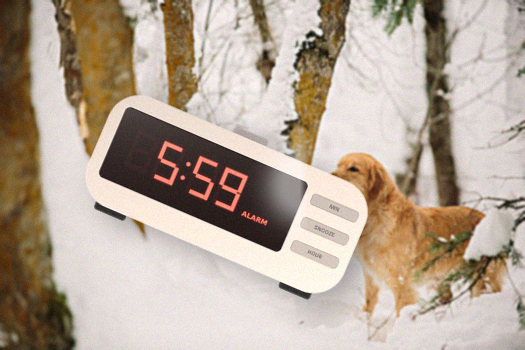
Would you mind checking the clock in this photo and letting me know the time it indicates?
5:59
